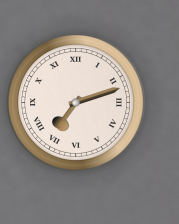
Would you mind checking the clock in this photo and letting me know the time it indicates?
7:12
